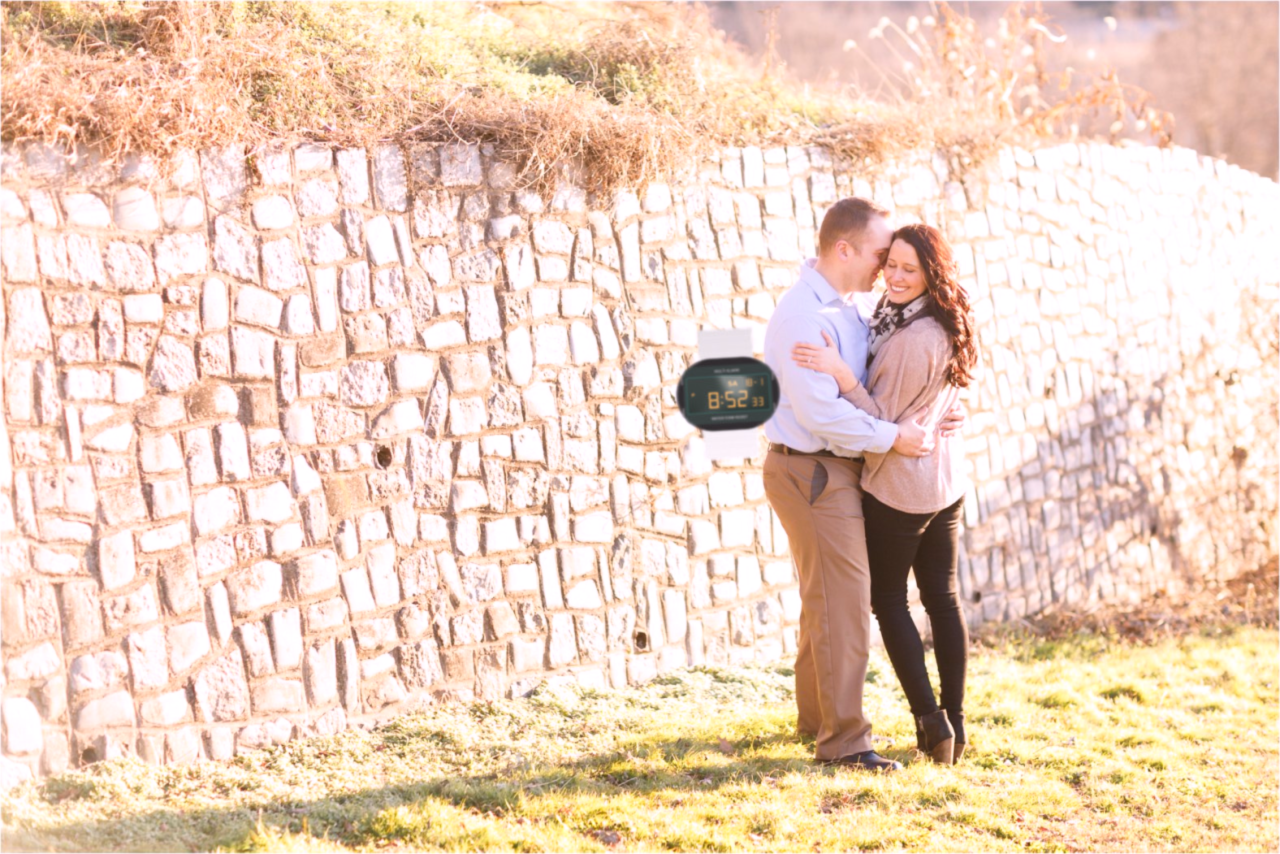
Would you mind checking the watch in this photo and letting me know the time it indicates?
8:52
